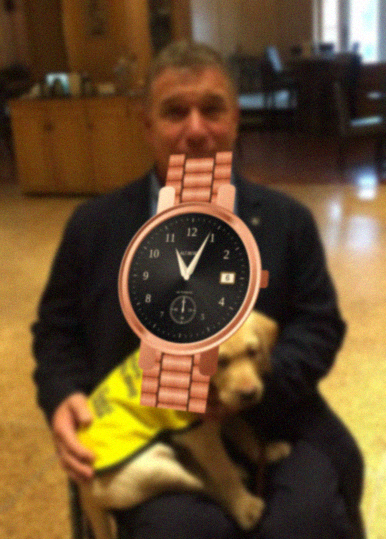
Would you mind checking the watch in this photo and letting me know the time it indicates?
11:04
